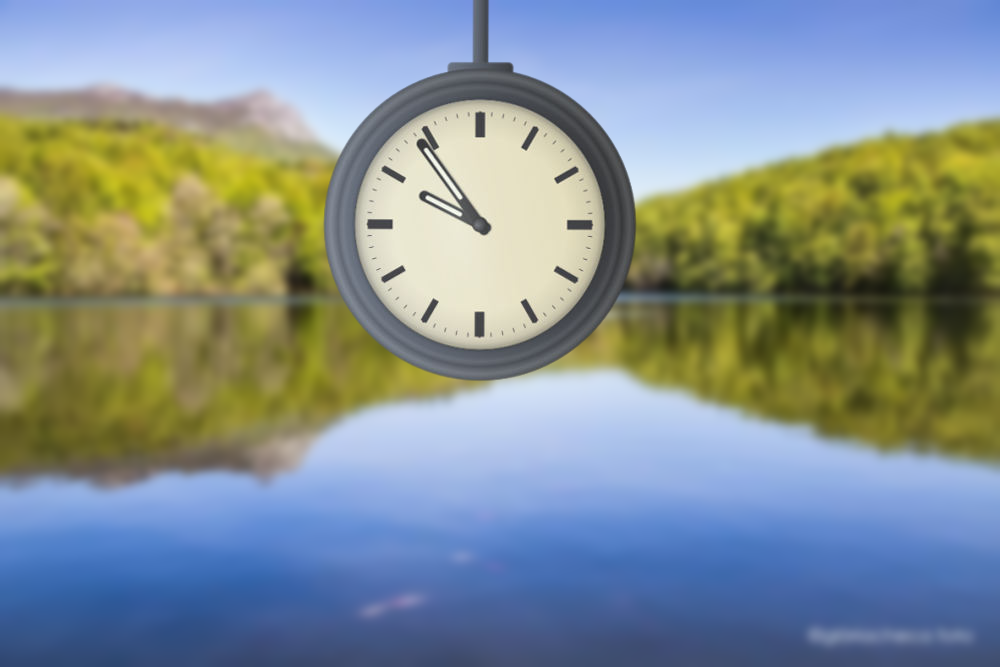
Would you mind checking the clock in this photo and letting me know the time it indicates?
9:54
